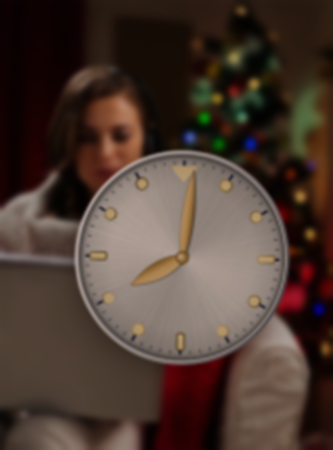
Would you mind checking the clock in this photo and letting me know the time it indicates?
8:01
